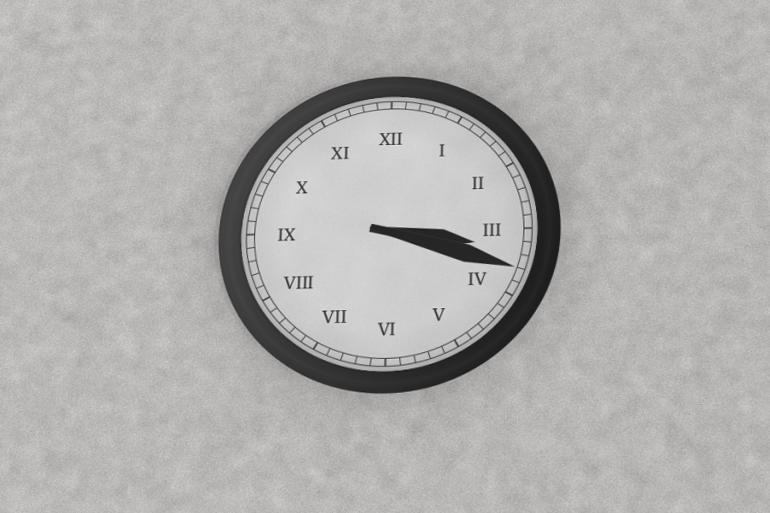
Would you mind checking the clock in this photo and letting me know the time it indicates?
3:18
